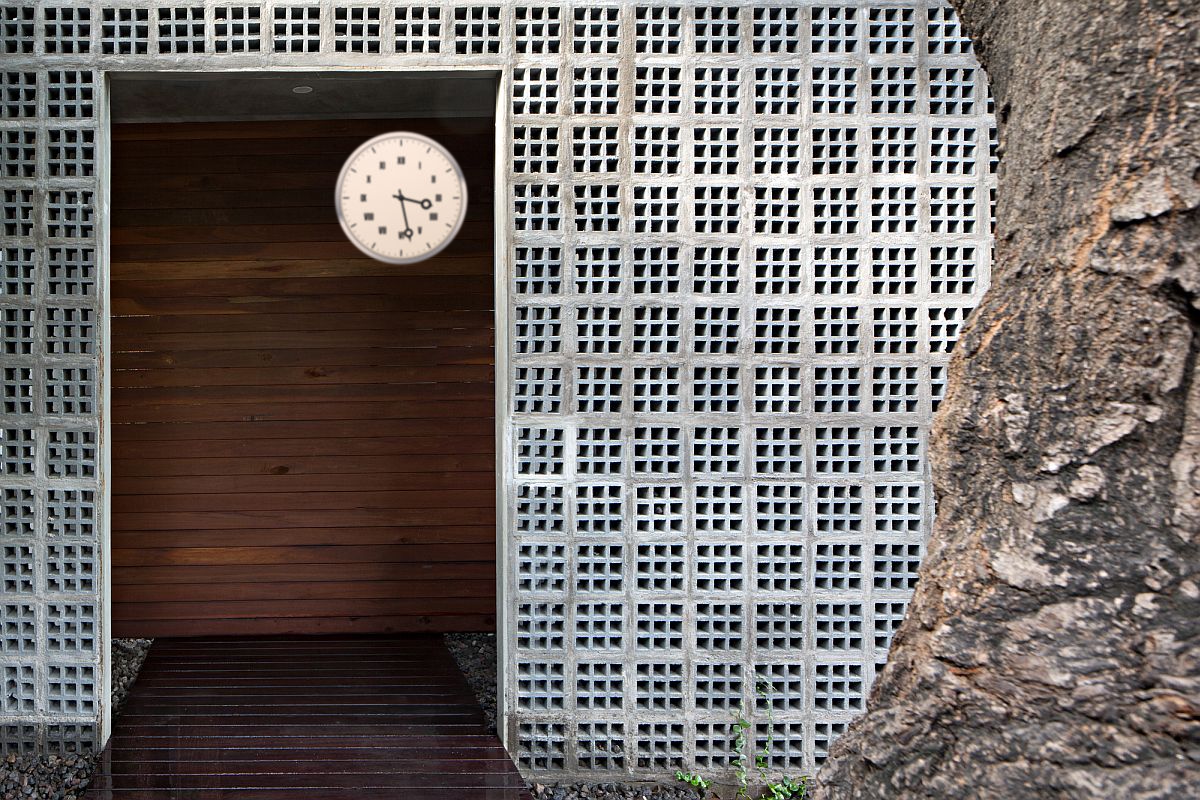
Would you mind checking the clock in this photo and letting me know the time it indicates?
3:28
